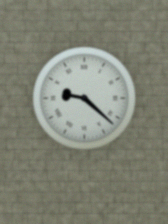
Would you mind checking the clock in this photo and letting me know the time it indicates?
9:22
